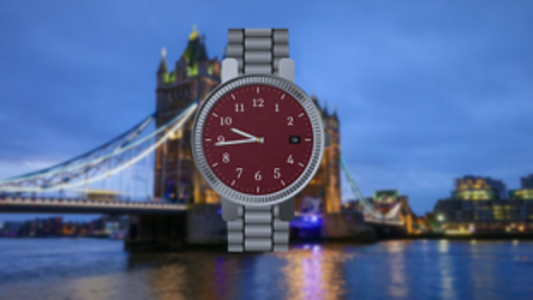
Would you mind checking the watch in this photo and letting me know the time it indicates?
9:44
